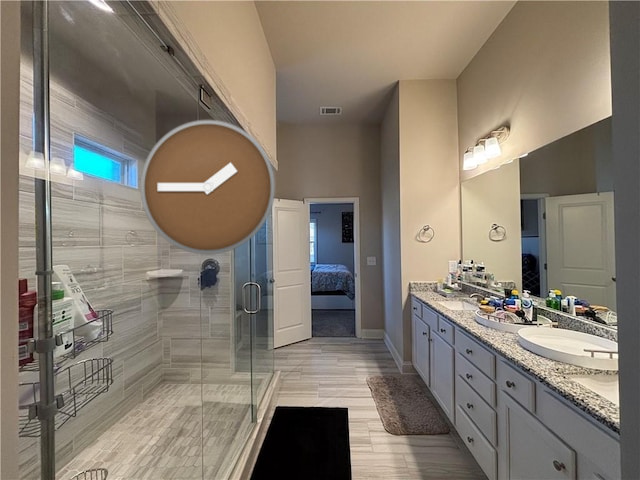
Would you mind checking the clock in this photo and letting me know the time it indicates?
1:45
